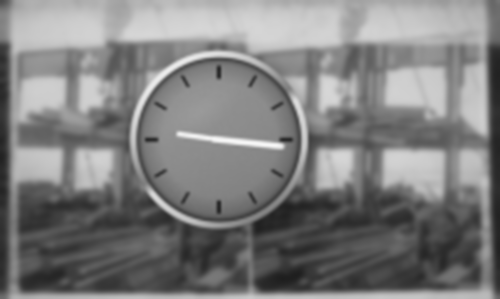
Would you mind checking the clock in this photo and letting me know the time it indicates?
9:16
